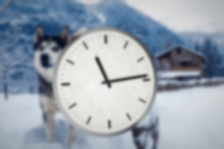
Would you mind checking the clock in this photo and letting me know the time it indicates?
11:14
